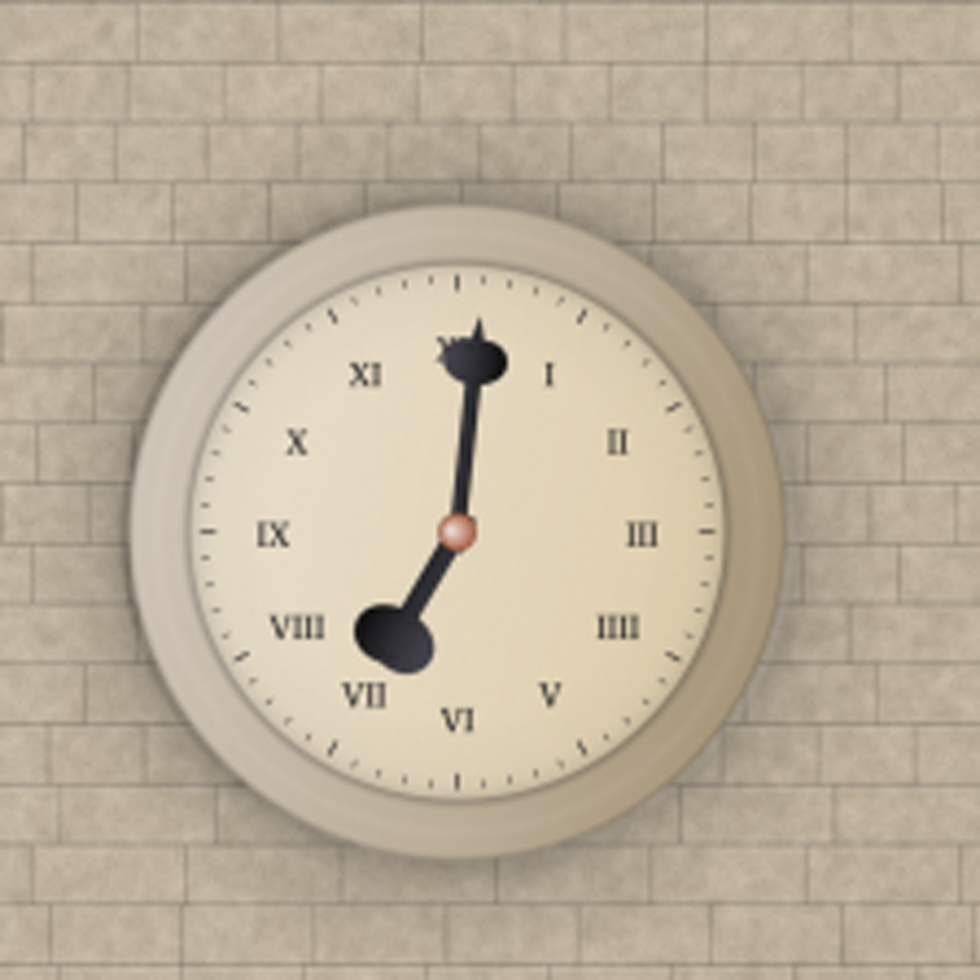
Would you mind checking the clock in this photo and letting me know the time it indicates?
7:01
